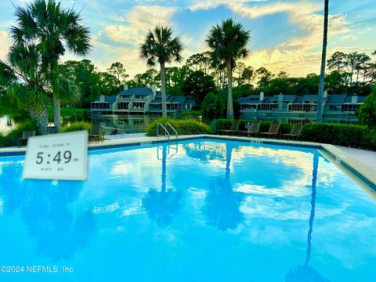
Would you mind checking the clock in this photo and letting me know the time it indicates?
5:49
